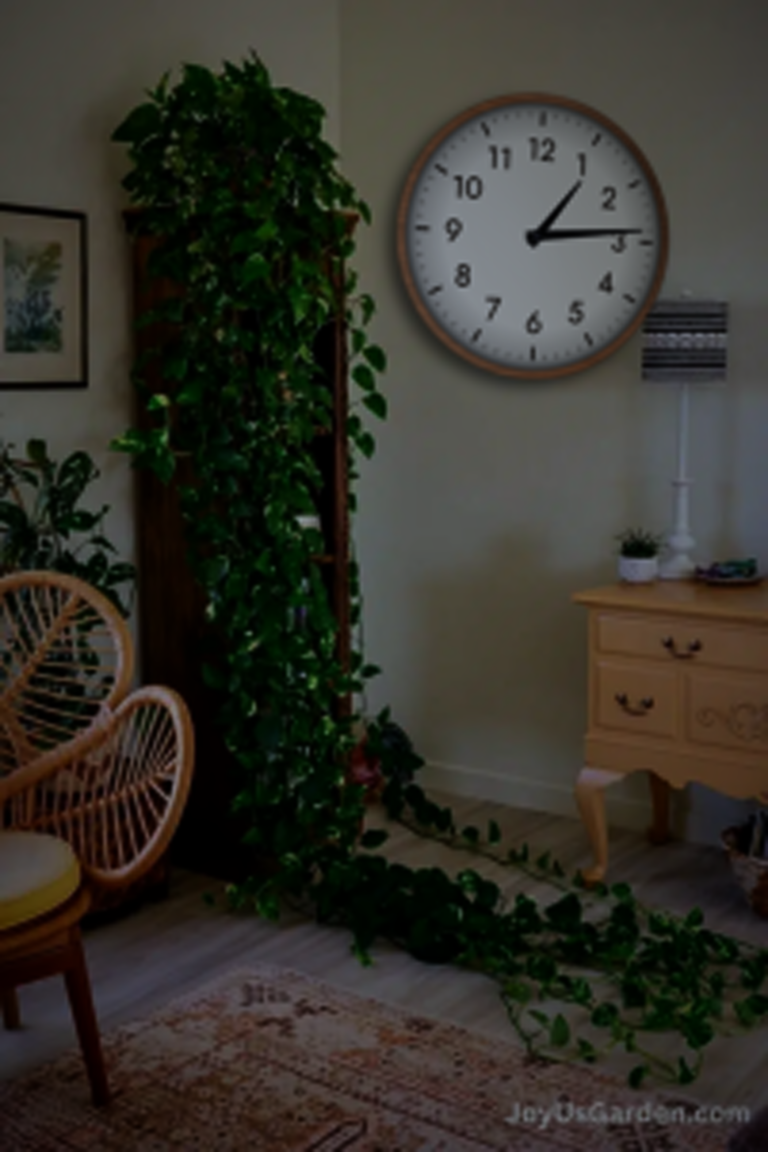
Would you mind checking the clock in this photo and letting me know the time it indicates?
1:14
